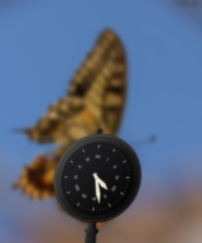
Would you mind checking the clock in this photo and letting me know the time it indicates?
4:28
